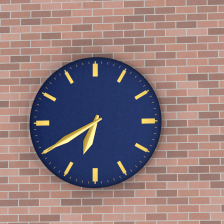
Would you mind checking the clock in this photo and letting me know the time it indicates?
6:40
